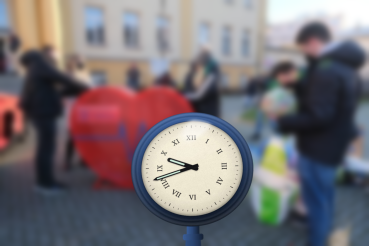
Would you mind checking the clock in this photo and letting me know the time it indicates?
9:42
